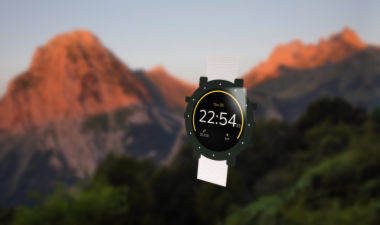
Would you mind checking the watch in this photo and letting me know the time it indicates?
22:54
